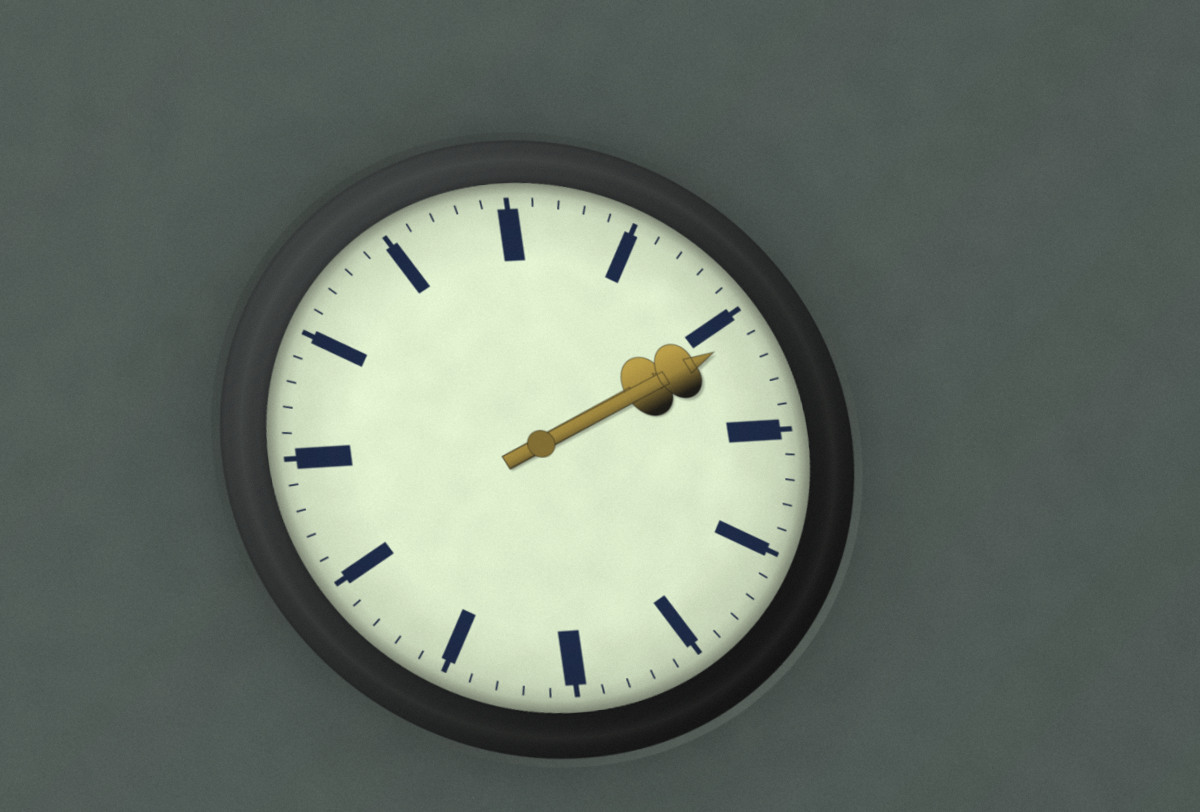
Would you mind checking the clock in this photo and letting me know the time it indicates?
2:11
